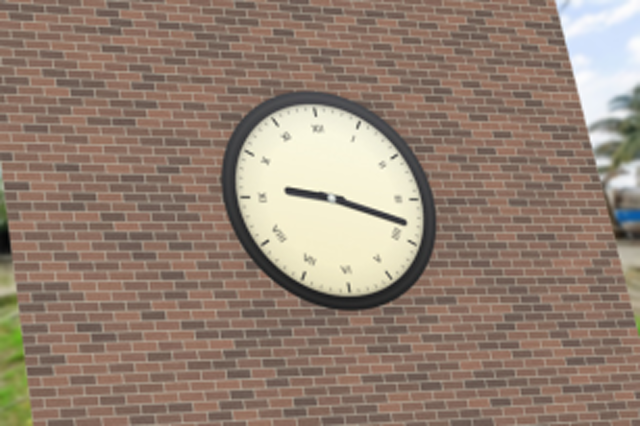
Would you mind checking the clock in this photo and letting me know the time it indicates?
9:18
